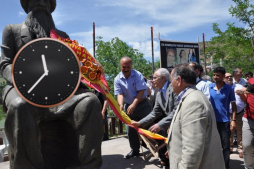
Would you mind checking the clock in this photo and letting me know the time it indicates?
11:37
